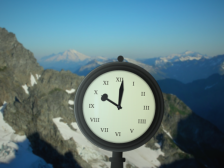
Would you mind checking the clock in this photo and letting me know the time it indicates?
10:01
